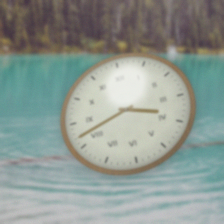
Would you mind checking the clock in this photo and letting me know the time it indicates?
3:42
